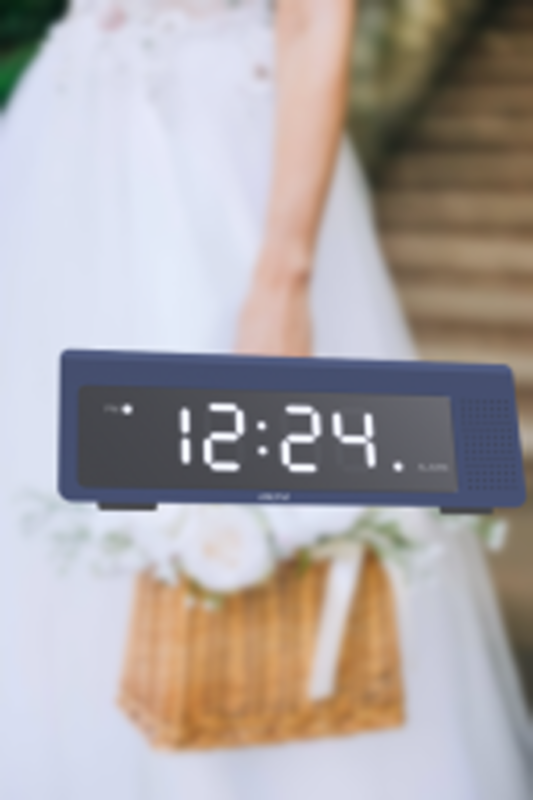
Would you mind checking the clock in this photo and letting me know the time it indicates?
12:24
